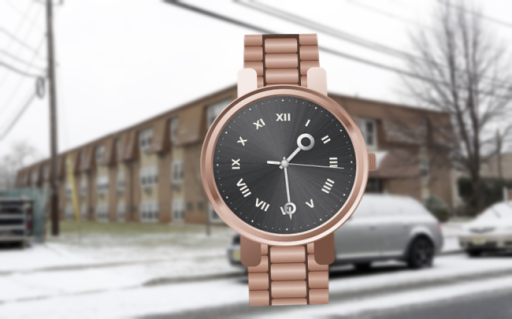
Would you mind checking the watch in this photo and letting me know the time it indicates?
1:29:16
